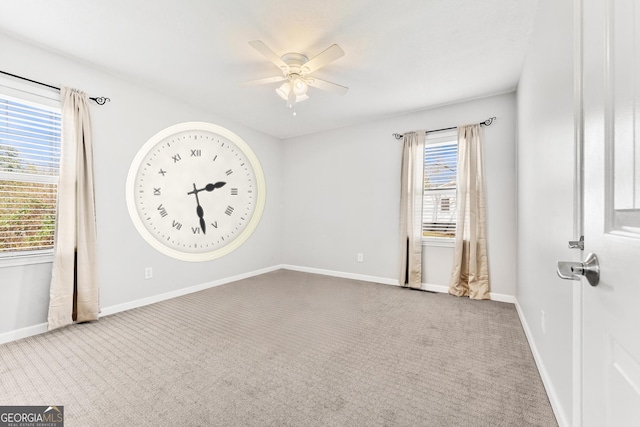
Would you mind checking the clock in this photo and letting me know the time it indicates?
2:28
